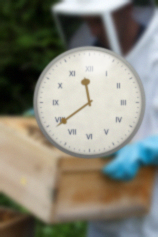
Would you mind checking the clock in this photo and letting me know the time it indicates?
11:39
